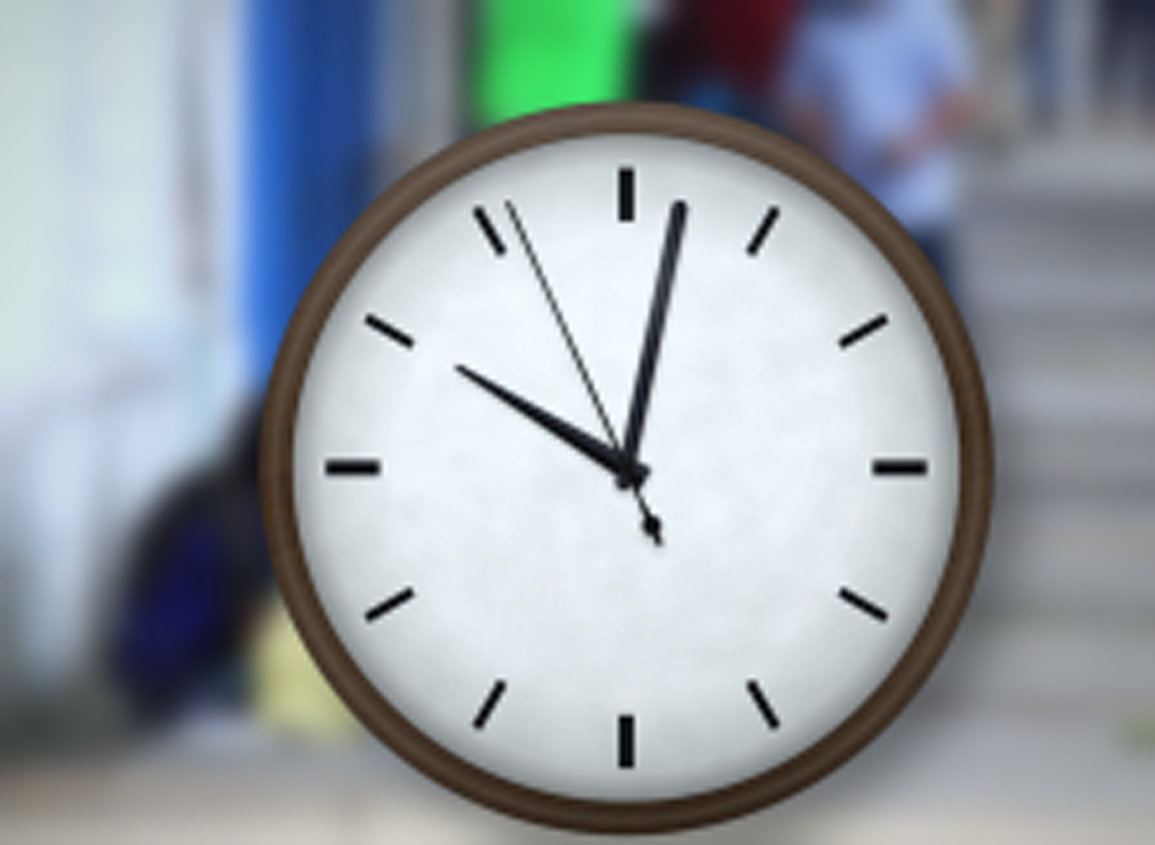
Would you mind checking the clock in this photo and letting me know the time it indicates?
10:01:56
